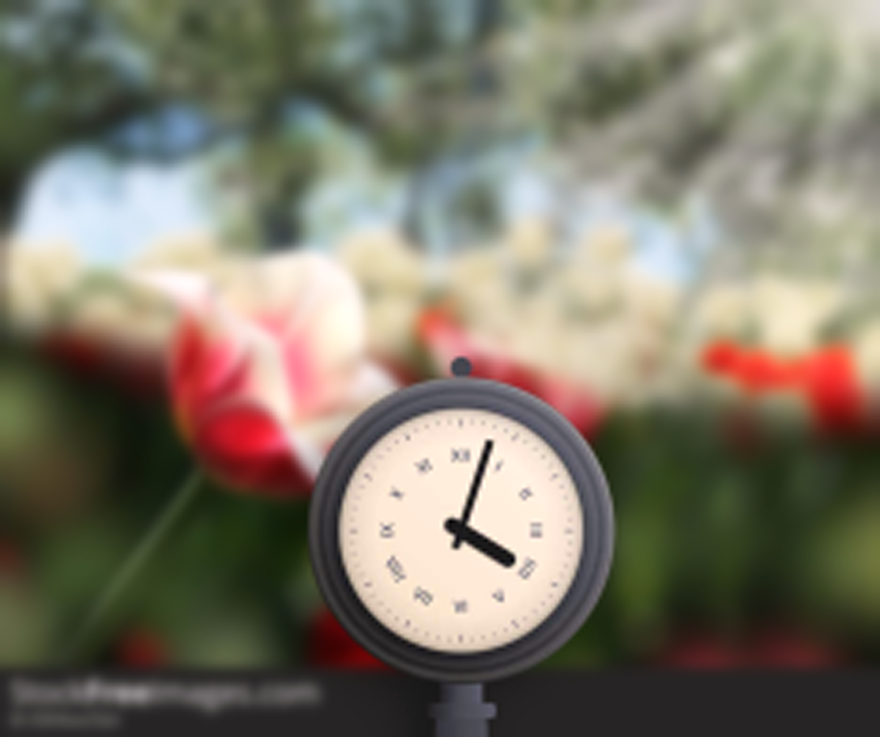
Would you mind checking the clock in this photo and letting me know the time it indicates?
4:03
